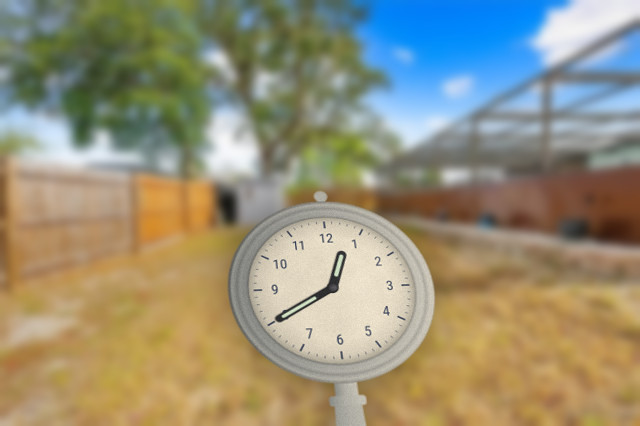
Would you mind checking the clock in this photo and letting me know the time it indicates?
12:40
